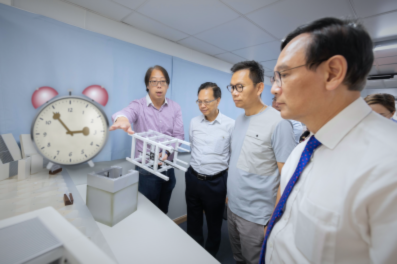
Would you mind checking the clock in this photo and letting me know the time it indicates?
2:54
